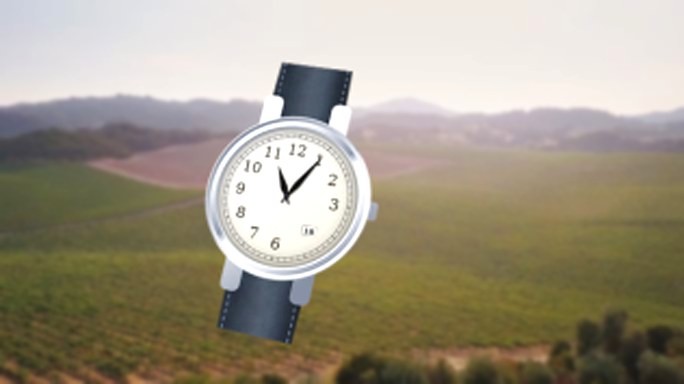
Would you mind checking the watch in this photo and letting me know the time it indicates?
11:05
